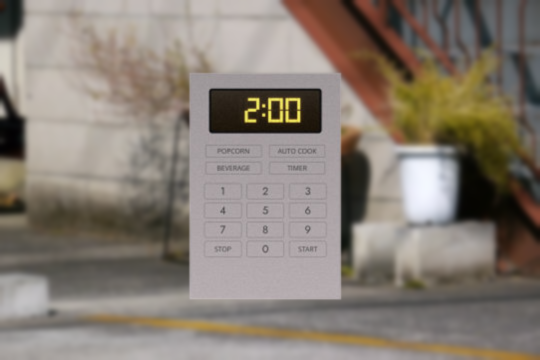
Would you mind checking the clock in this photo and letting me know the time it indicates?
2:00
